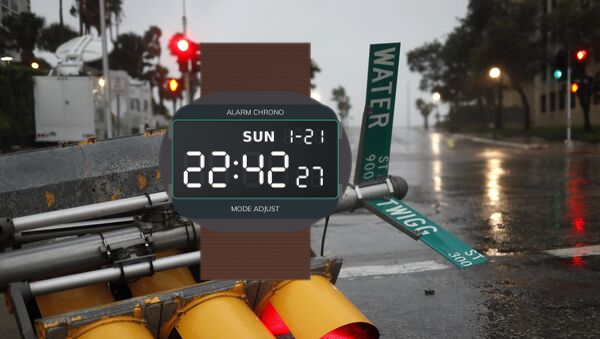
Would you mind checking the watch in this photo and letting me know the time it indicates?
22:42:27
